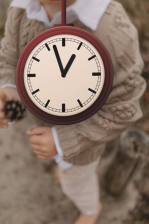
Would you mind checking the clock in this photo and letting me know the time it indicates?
12:57
